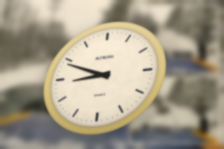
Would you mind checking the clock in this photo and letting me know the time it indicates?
8:49
